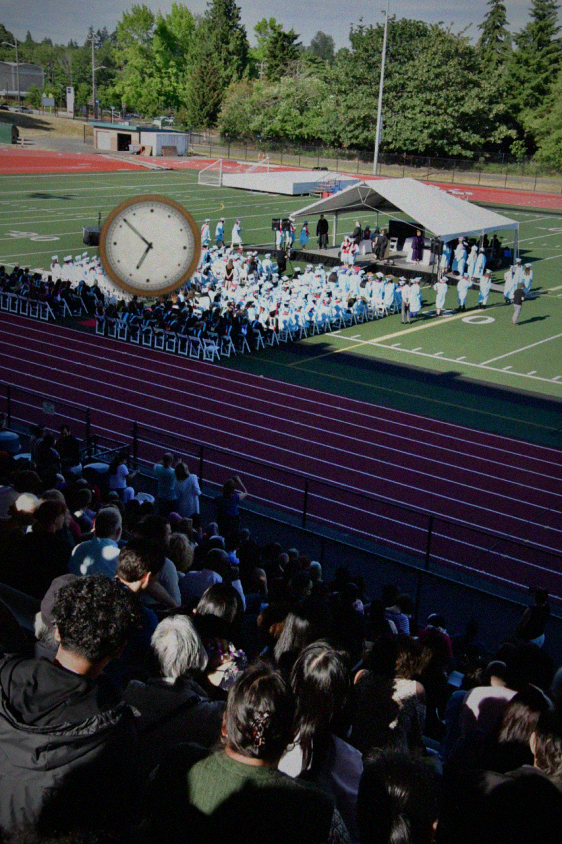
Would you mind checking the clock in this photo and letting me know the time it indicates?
6:52
